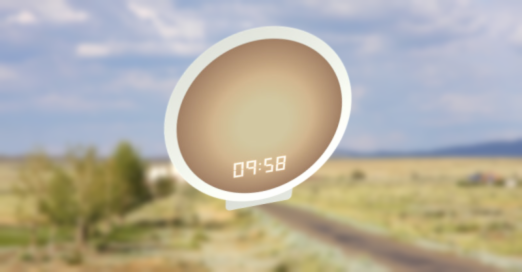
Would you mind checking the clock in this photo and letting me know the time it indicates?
9:58
